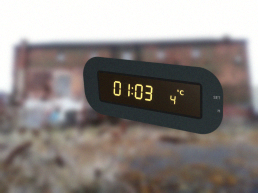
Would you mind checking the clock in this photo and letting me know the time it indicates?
1:03
